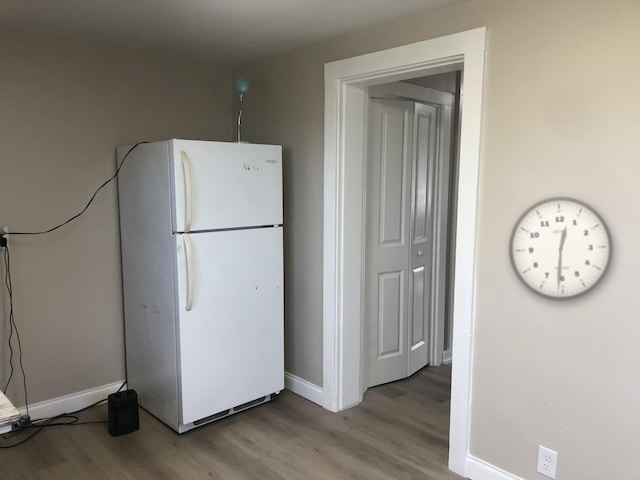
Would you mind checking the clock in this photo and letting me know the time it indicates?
12:31
